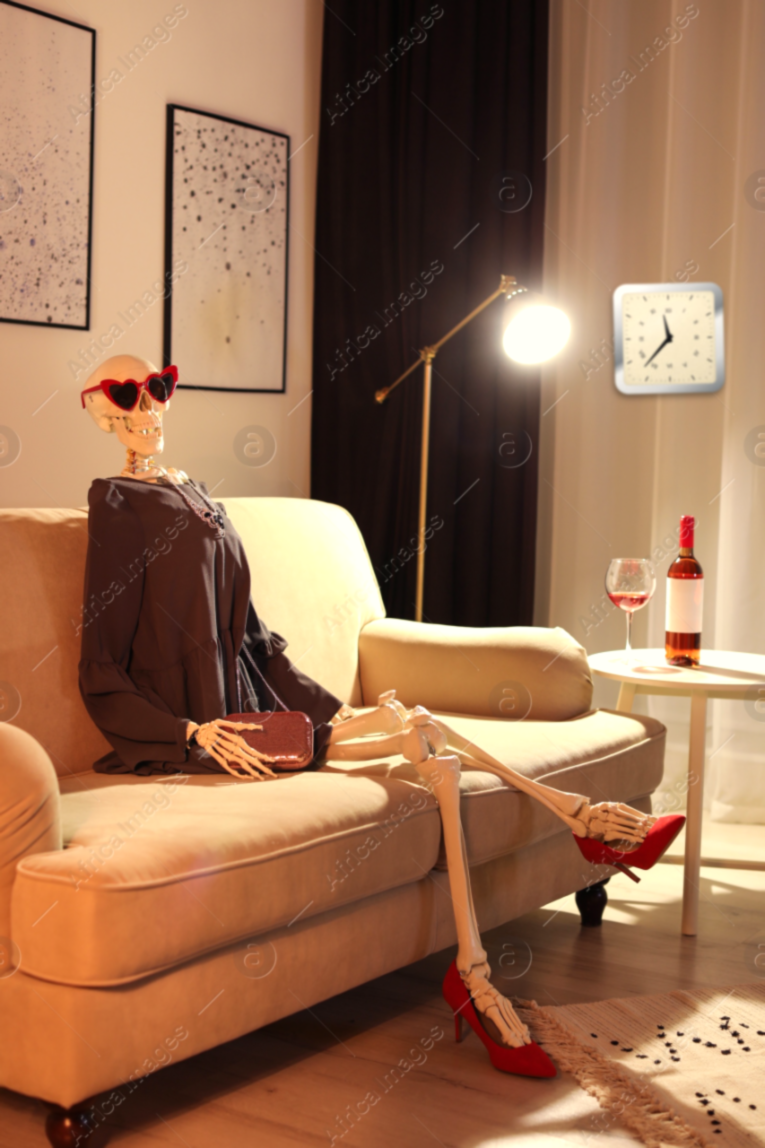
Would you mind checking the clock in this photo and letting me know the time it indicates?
11:37
